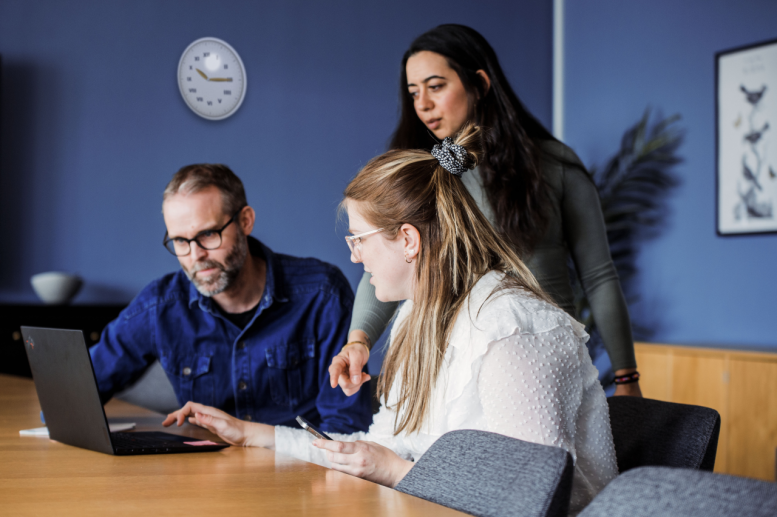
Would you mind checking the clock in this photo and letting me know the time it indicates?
10:15
